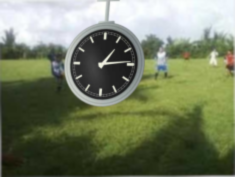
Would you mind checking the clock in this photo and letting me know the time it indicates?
1:14
